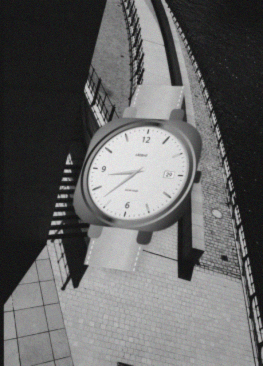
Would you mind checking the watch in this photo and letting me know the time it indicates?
8:37
